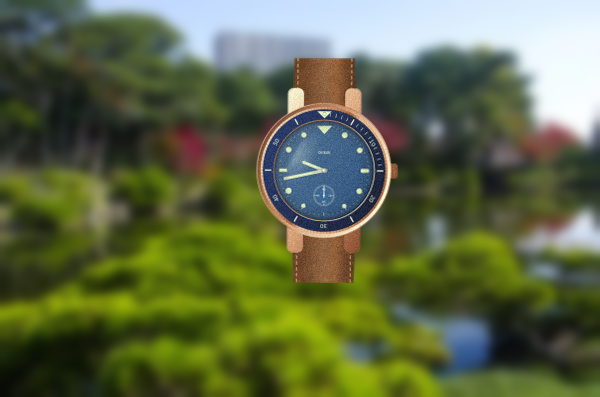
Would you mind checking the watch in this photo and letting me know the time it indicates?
9:43
